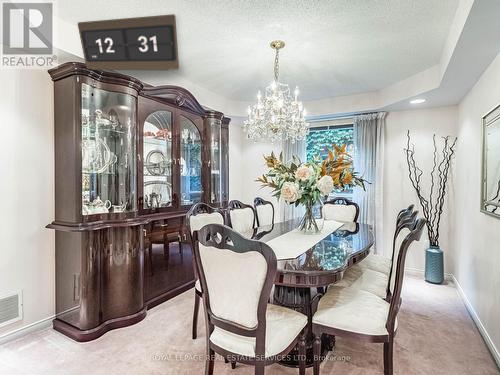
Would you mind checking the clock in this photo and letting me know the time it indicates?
12:31
